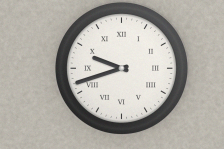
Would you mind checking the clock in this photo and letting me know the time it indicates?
9:42
